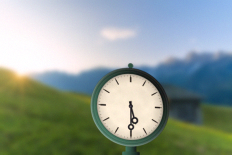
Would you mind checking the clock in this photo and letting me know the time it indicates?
5:30
